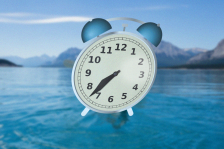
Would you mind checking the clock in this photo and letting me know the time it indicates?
7:37
